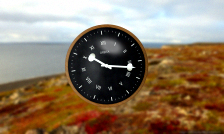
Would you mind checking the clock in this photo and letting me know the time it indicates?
10:17
